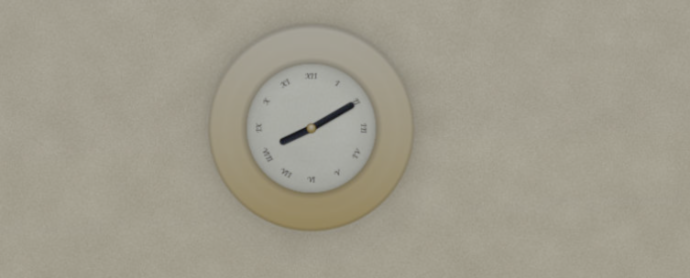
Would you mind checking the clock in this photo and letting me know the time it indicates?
8:10
